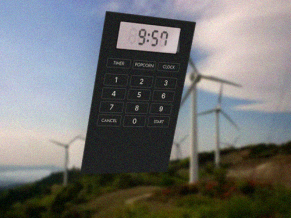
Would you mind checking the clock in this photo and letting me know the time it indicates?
9:57
